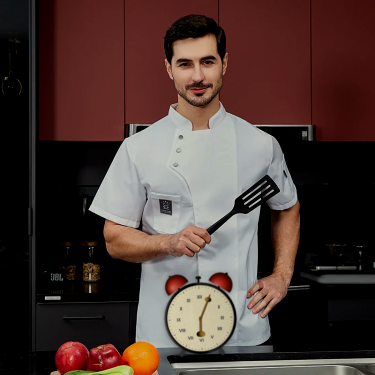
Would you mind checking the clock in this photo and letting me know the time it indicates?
6:04
